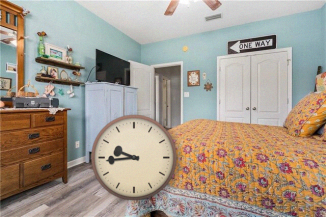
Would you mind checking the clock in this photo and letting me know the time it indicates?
9:44
